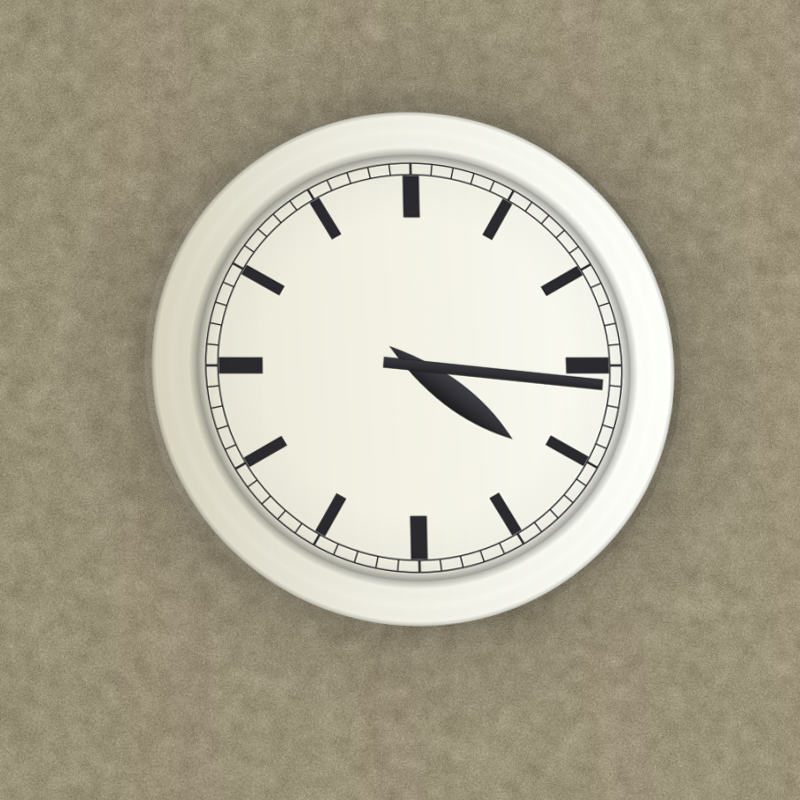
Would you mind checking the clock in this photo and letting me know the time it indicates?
4:16
